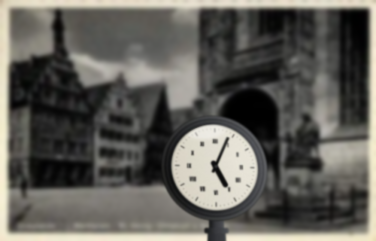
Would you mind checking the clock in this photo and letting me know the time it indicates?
5:04
